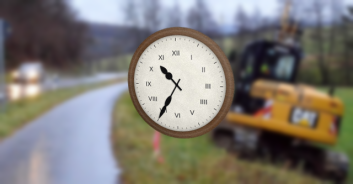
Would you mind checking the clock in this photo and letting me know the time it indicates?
10:35
